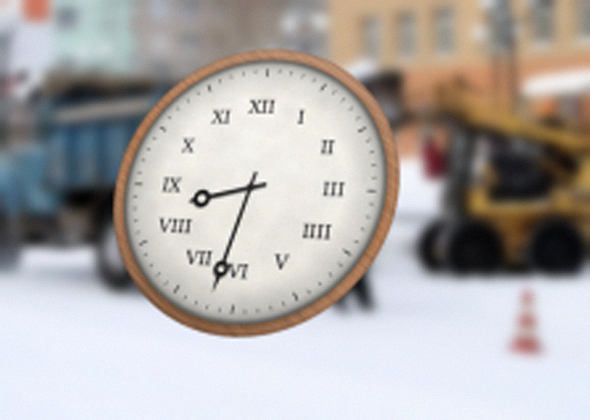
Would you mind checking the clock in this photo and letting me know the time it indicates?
8:32
